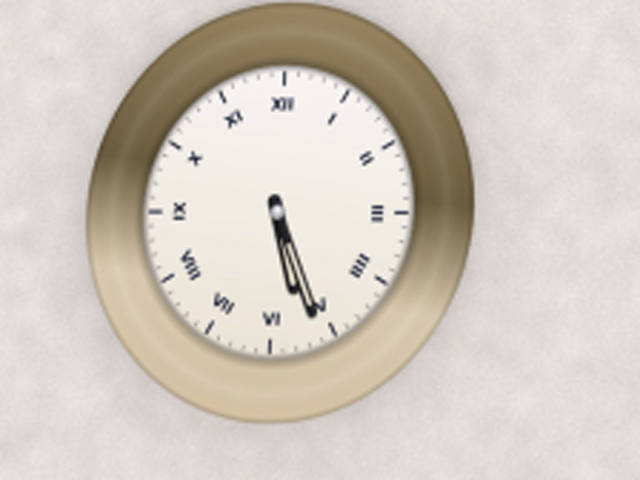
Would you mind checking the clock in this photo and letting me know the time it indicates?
5:26
